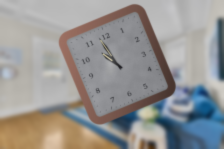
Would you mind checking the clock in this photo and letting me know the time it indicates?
10:58
